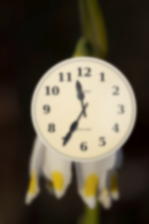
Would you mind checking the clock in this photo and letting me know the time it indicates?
11:35
